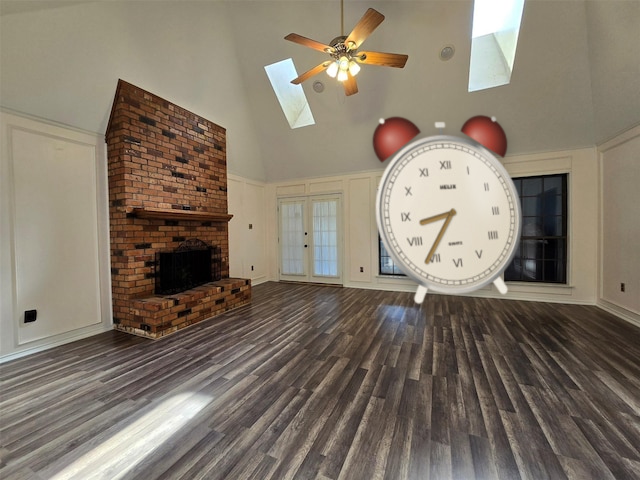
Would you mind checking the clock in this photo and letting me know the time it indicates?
8:36
